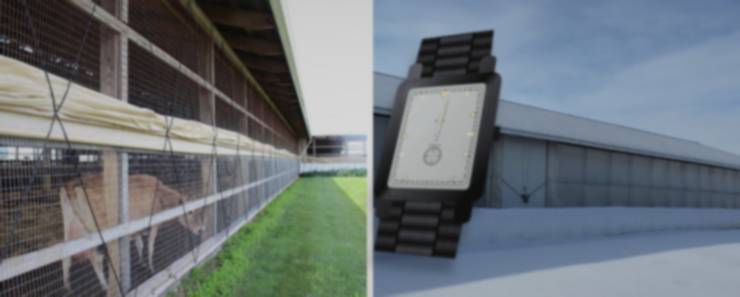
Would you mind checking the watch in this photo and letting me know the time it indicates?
12:01
